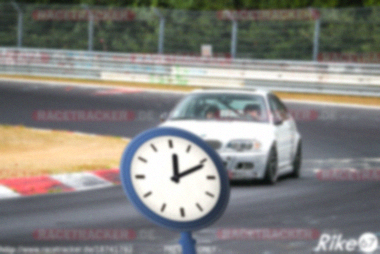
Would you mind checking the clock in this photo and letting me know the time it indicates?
12:11
